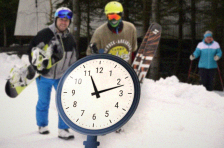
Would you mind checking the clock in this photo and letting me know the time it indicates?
11:12
